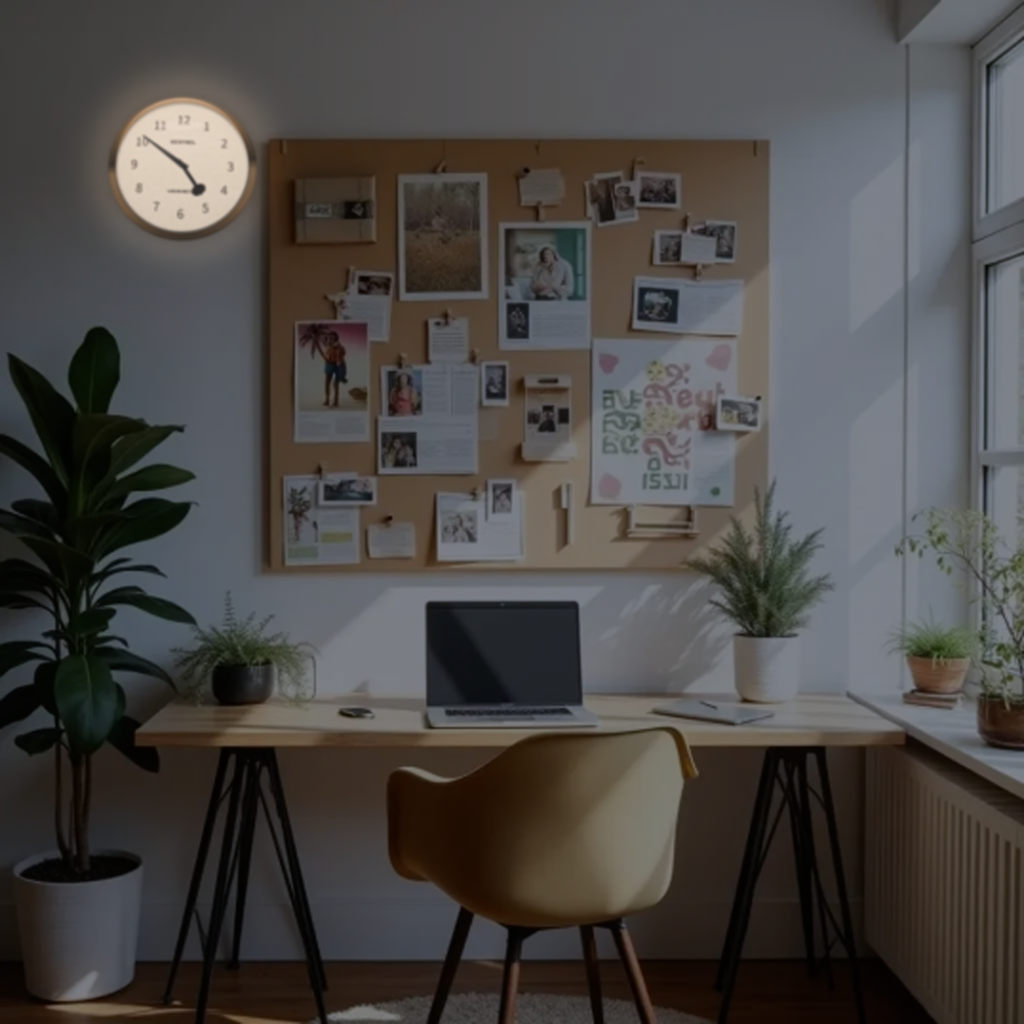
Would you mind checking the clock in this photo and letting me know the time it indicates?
4:51
